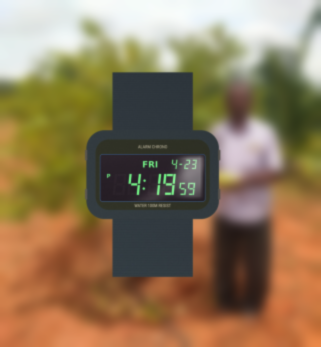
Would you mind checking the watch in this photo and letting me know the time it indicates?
4:19:59
